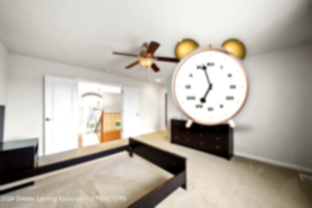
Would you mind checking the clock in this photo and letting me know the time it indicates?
6:57
